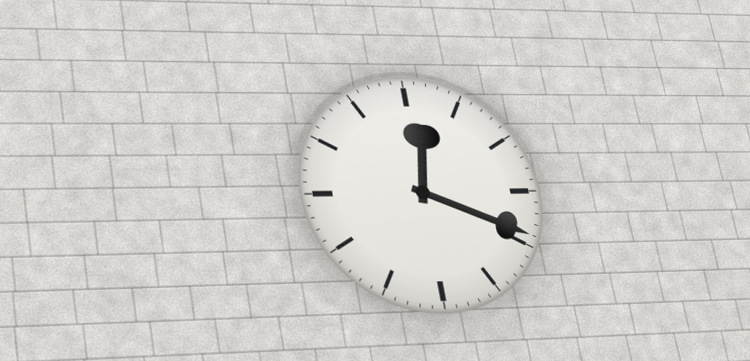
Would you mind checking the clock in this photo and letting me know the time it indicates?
12:19
